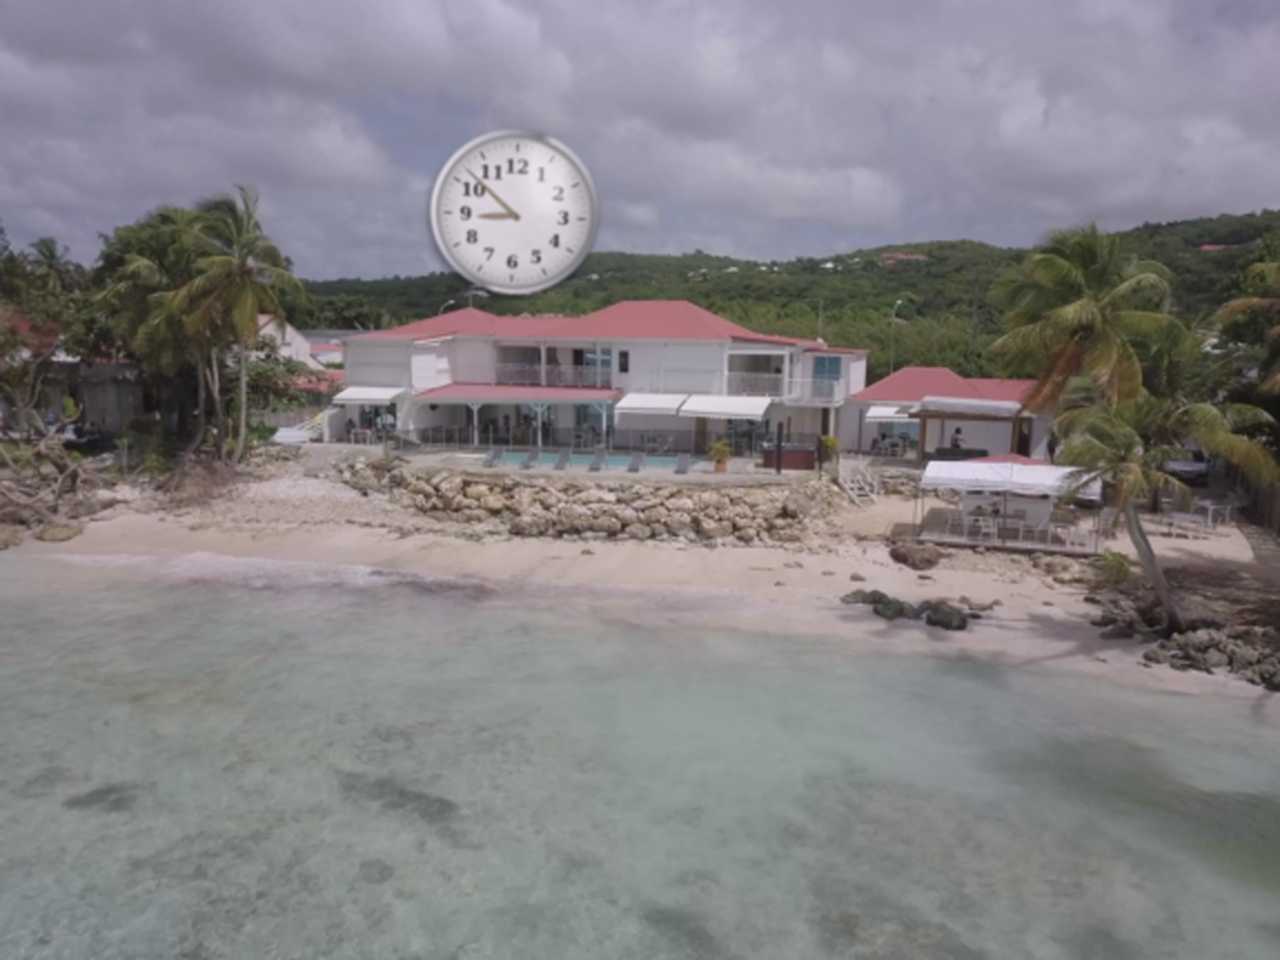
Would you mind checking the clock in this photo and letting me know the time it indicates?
8:52
